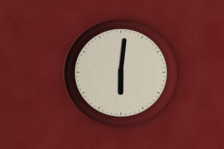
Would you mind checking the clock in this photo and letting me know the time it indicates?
6:01
